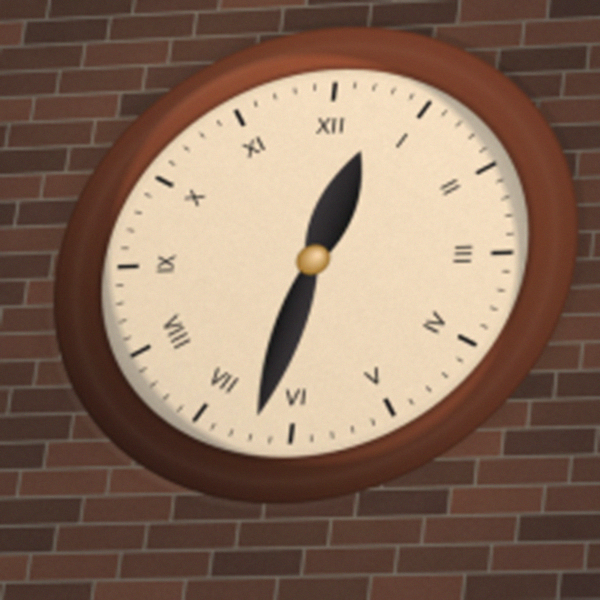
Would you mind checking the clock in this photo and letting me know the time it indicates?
12:32
